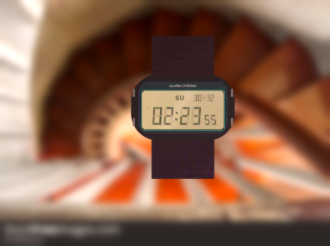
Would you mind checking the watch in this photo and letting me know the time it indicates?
2:23:55
